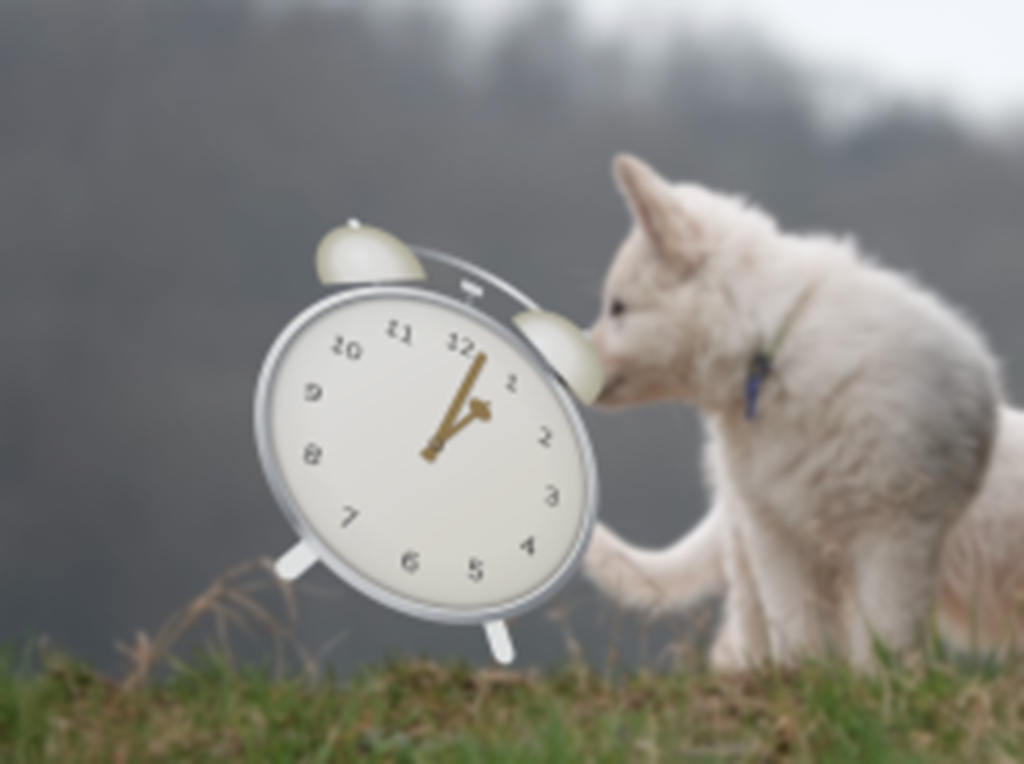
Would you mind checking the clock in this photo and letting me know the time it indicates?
1:02
